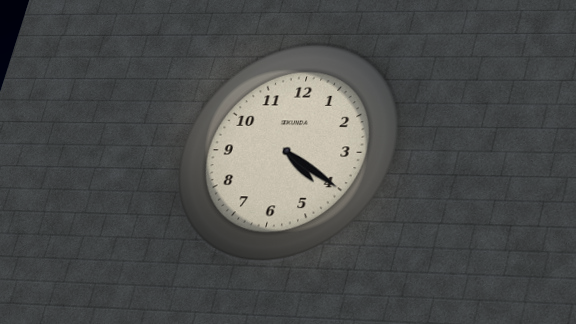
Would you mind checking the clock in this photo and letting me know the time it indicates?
4:20
